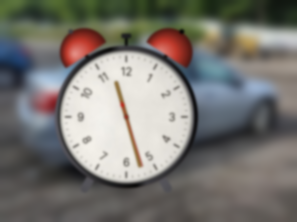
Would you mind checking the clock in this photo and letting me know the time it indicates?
11:27:27
